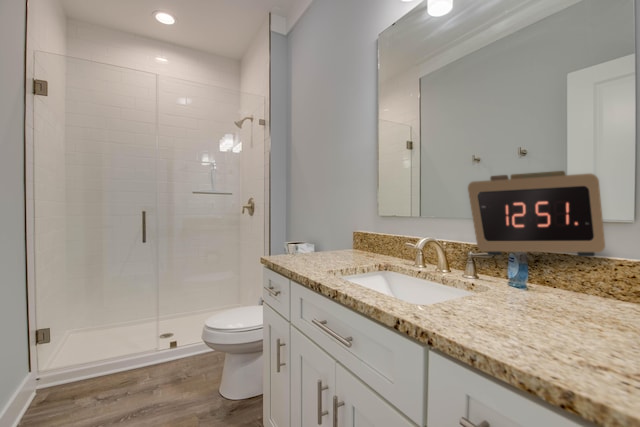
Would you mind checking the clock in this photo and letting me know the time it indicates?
12:51
